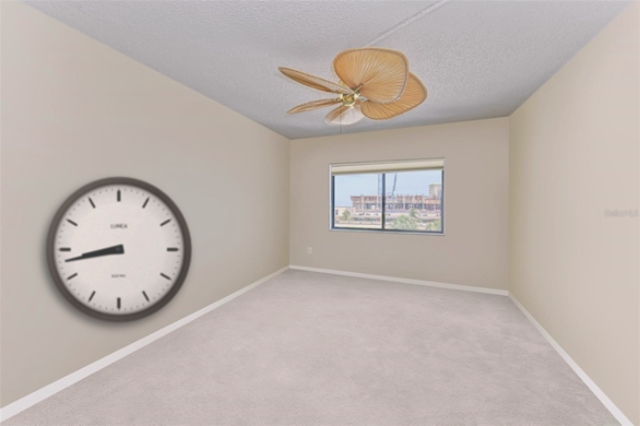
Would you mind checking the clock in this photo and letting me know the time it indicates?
8:43
